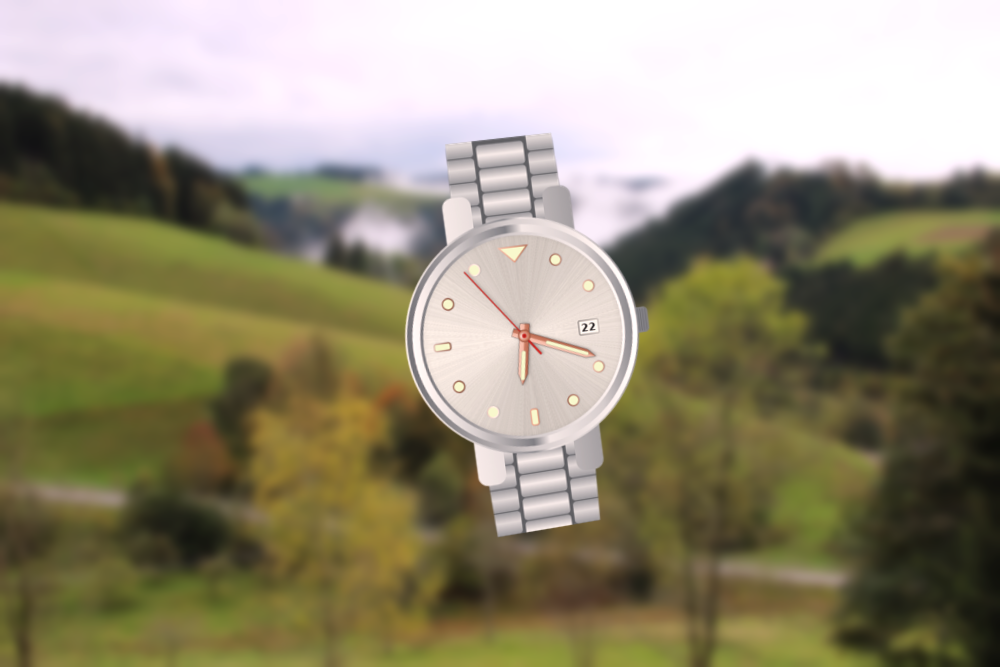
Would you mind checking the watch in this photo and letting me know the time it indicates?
6:18:54
